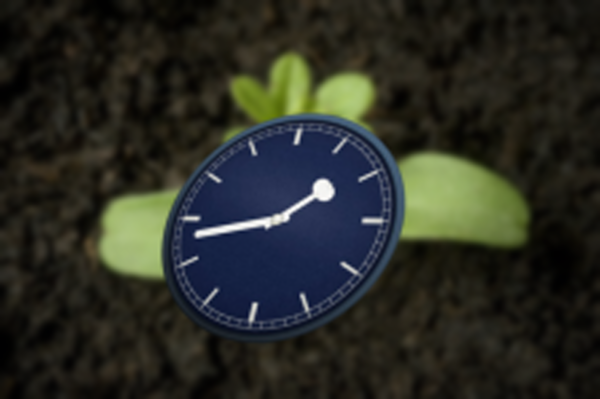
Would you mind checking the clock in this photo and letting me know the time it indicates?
1:43
